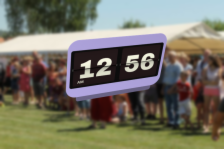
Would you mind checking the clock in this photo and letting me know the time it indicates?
12:56
